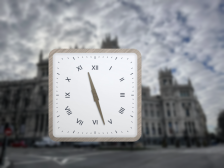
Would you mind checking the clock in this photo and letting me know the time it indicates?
11:27
